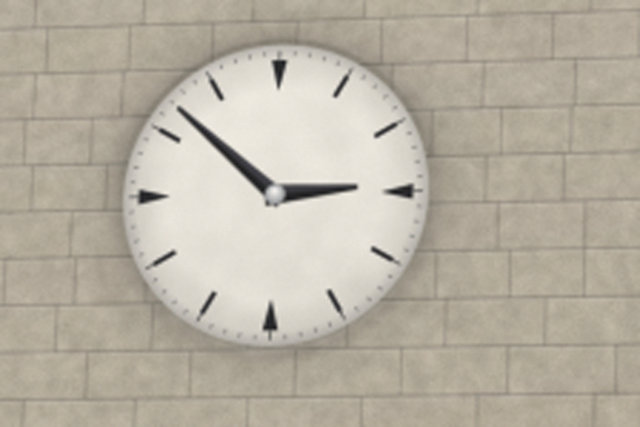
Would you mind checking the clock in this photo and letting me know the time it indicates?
2:52
